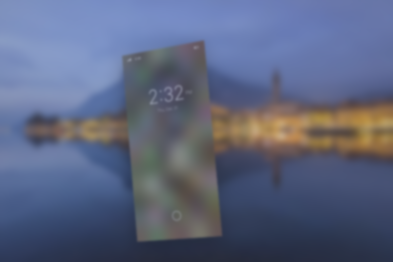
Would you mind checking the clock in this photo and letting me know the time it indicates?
2:32
